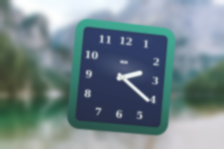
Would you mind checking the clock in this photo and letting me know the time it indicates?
2:21
